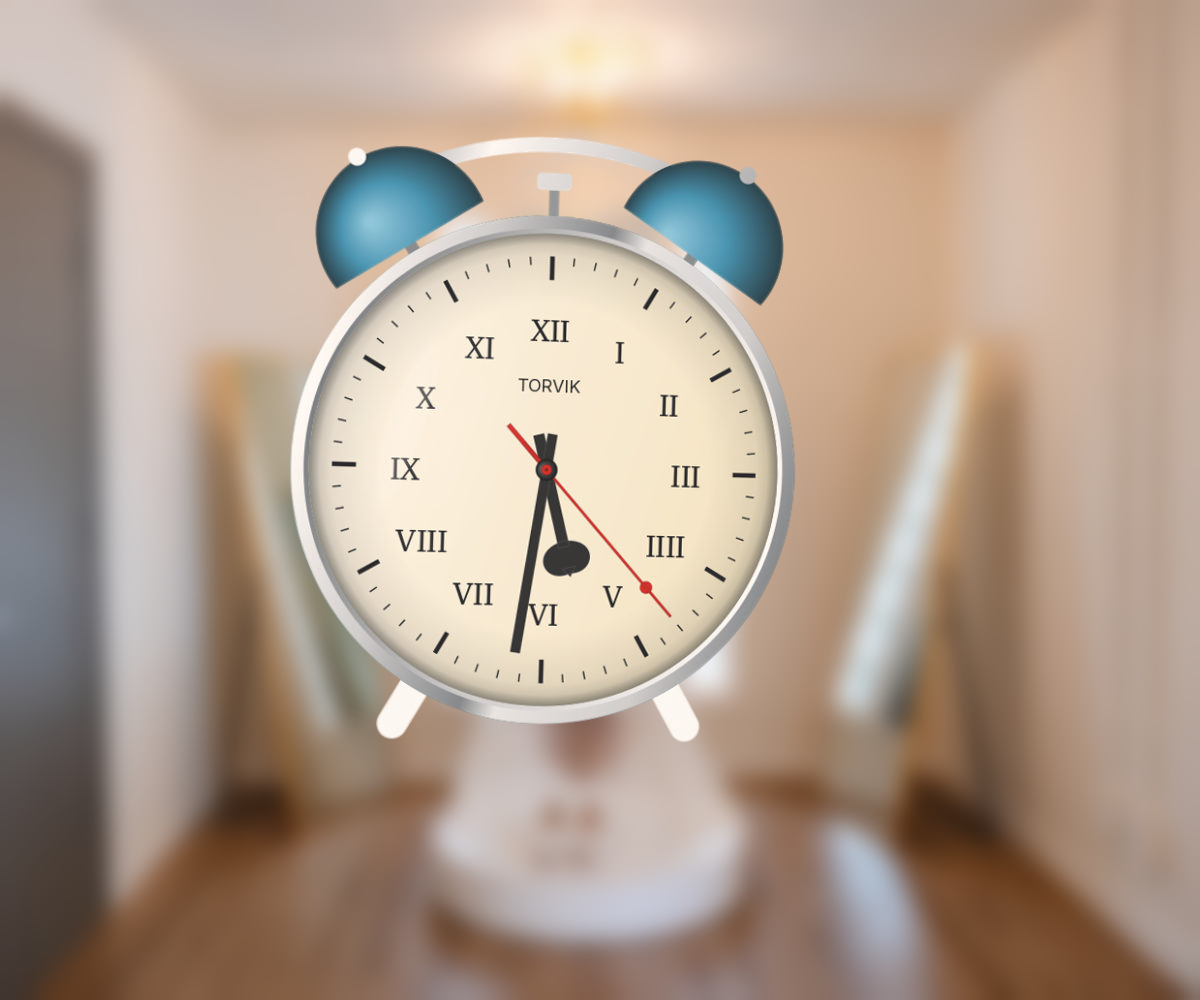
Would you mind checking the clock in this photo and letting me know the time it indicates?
5:31:23
